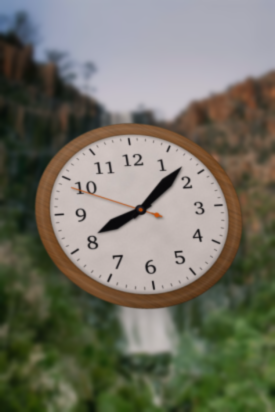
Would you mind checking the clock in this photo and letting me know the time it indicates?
8:07:49
